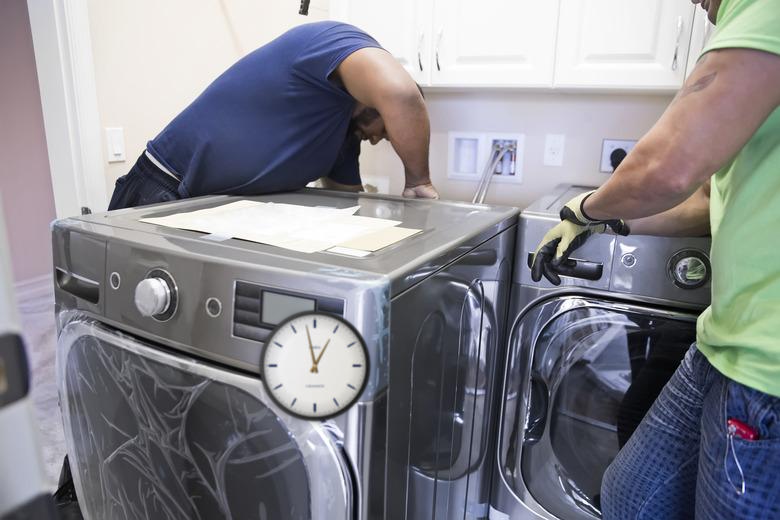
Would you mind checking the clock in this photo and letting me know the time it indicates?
12:58
